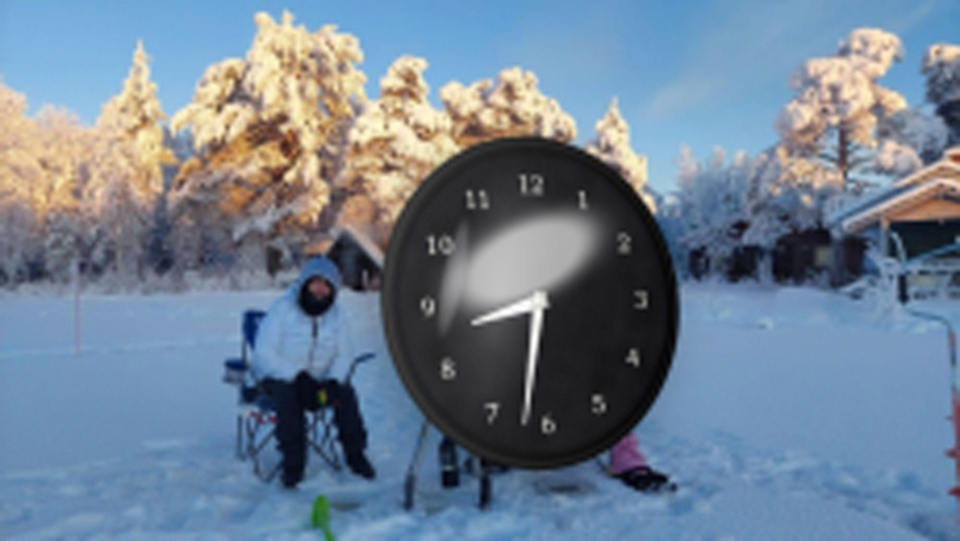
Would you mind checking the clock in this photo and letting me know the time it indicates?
8:32
